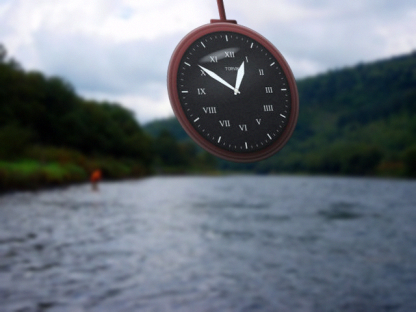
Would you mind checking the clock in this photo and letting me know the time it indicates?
12:51
